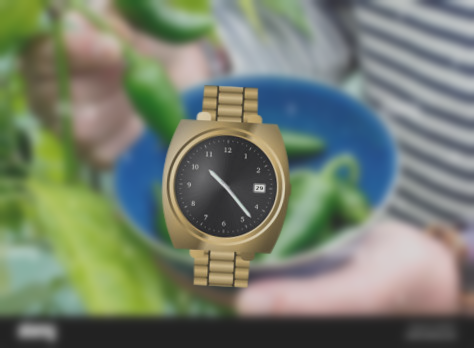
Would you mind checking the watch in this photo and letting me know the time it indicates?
10:23
